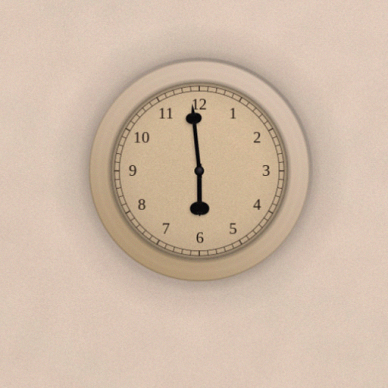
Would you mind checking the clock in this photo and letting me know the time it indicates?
5:59
